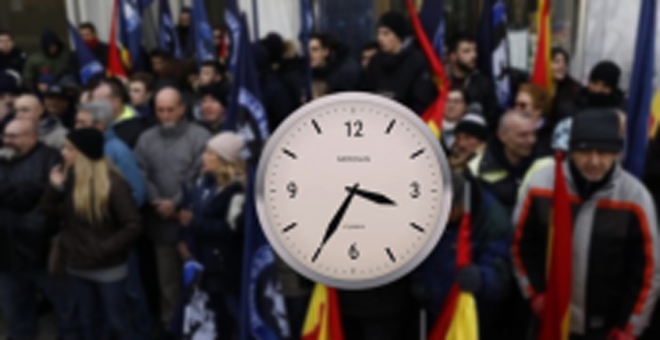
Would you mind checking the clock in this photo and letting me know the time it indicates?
3:35
